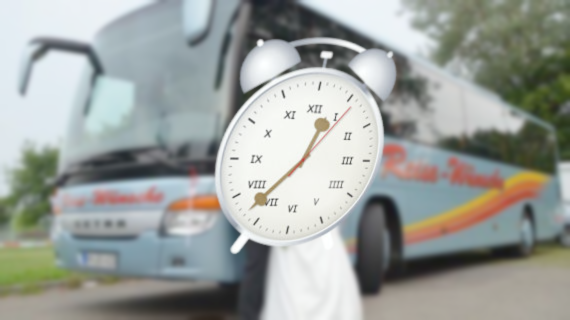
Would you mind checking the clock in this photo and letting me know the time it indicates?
12:37:06
